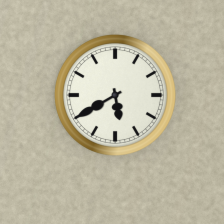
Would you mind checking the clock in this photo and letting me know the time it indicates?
5:40
